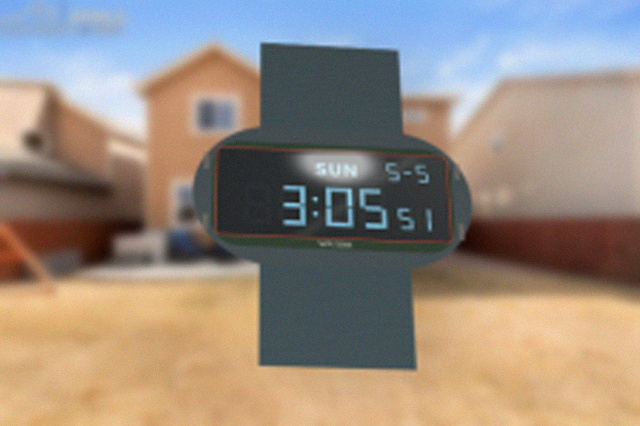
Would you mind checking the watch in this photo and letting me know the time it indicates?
3:05:51
